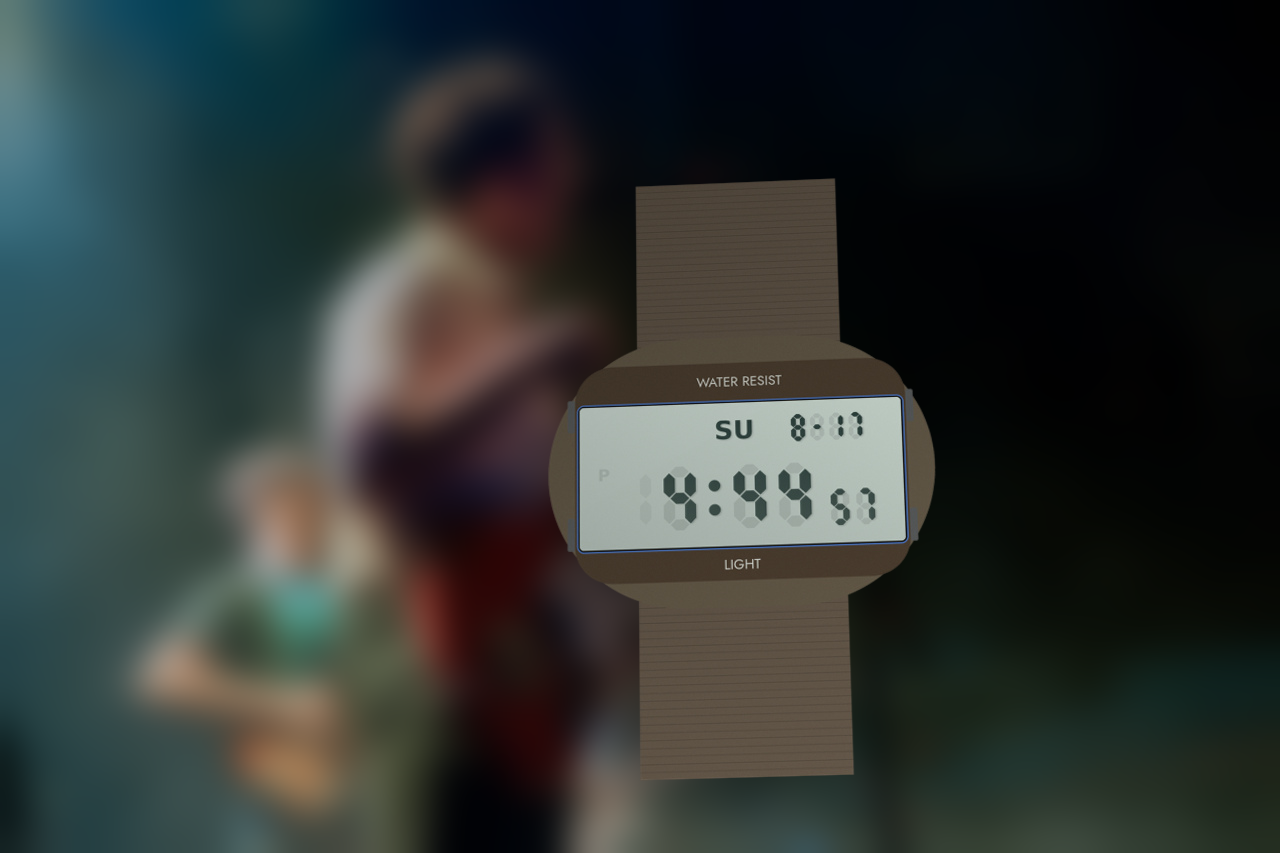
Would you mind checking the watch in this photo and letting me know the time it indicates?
4:44:57
